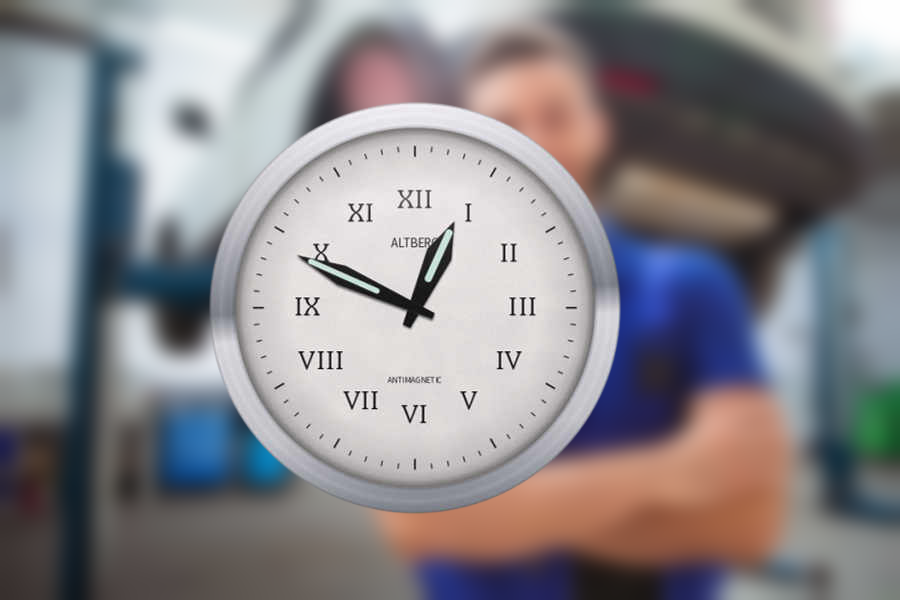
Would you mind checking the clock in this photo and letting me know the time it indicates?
12:49
